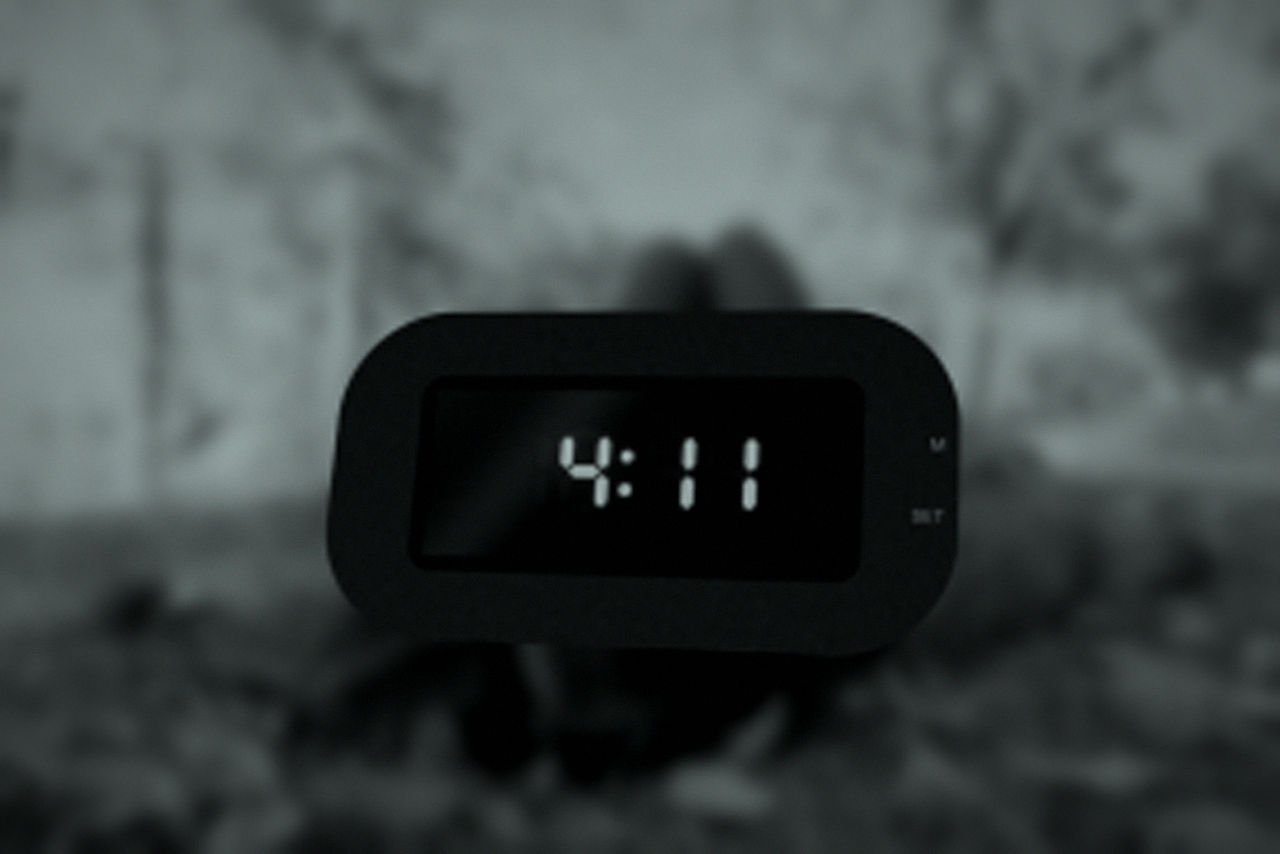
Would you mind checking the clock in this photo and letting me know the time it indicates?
4:11
